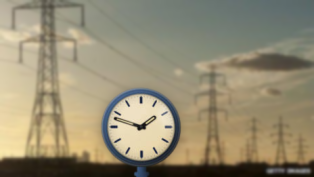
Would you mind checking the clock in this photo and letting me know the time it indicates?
1:48
